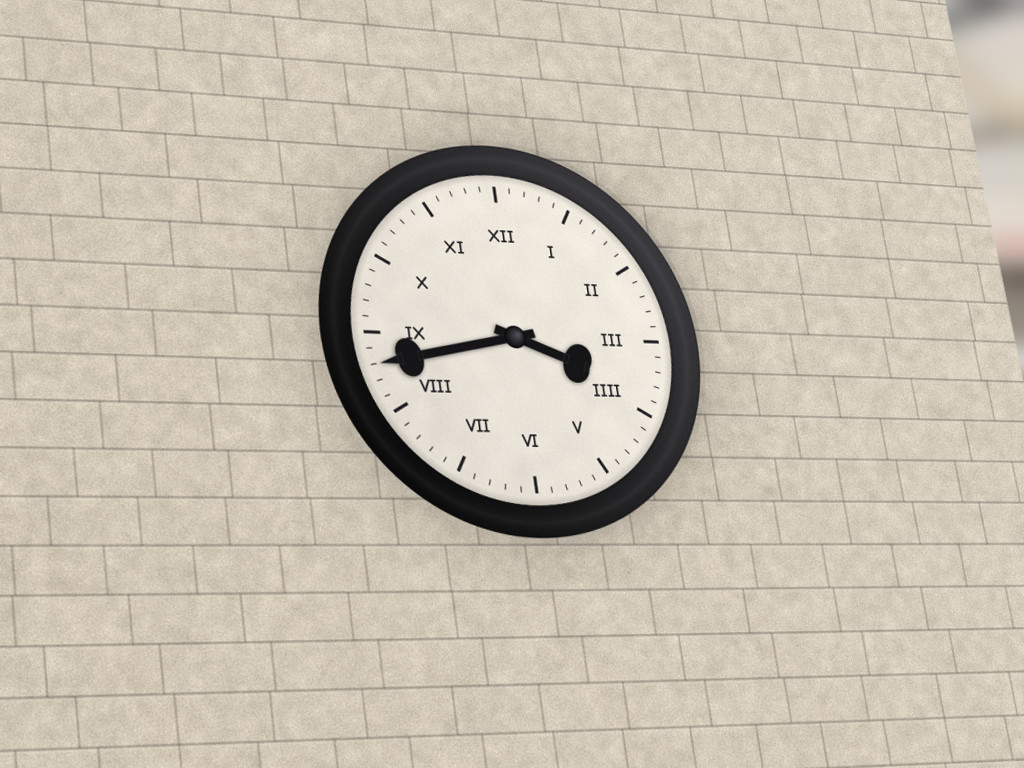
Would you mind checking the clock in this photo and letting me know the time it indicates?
3:43
